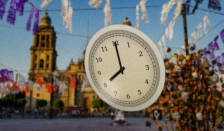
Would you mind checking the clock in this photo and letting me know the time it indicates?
8:00
